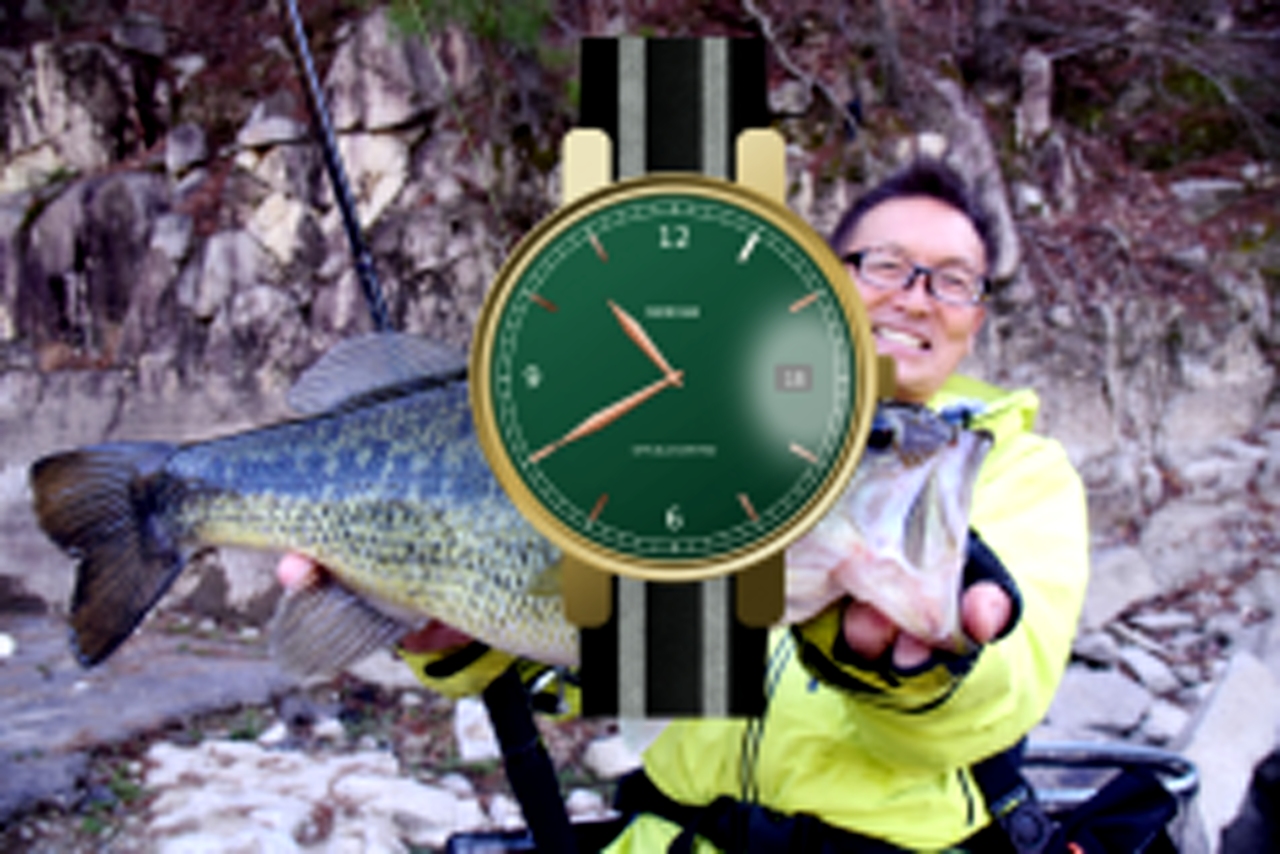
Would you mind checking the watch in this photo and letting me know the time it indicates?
10:40
